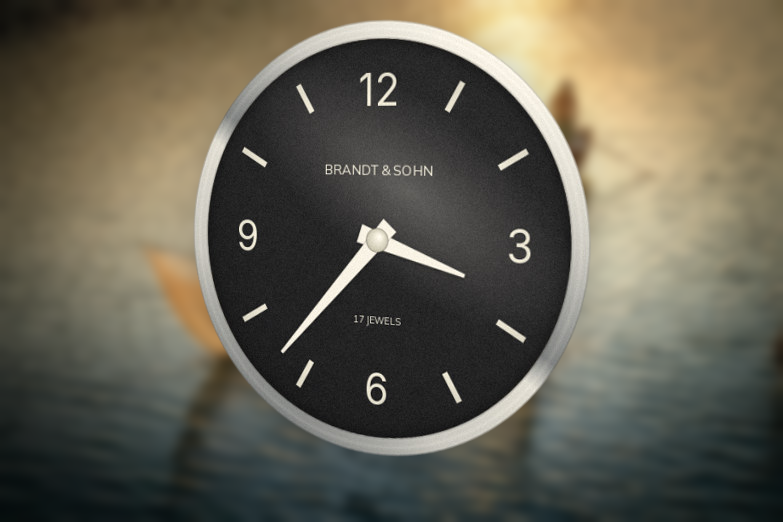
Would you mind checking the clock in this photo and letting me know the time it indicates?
3:37
